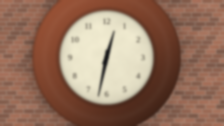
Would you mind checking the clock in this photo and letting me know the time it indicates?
12:32
